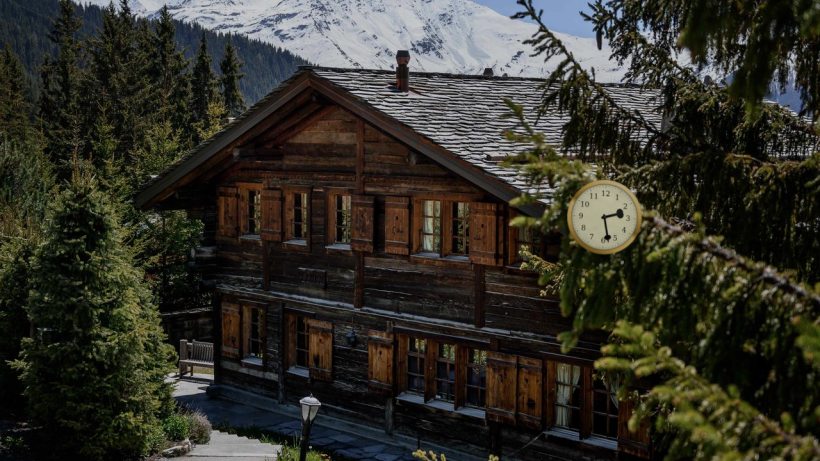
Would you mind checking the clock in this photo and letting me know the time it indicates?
2:28
